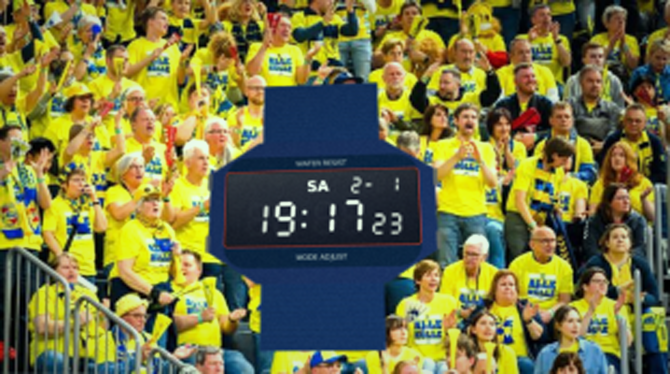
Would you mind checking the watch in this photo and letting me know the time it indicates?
19:17:23
